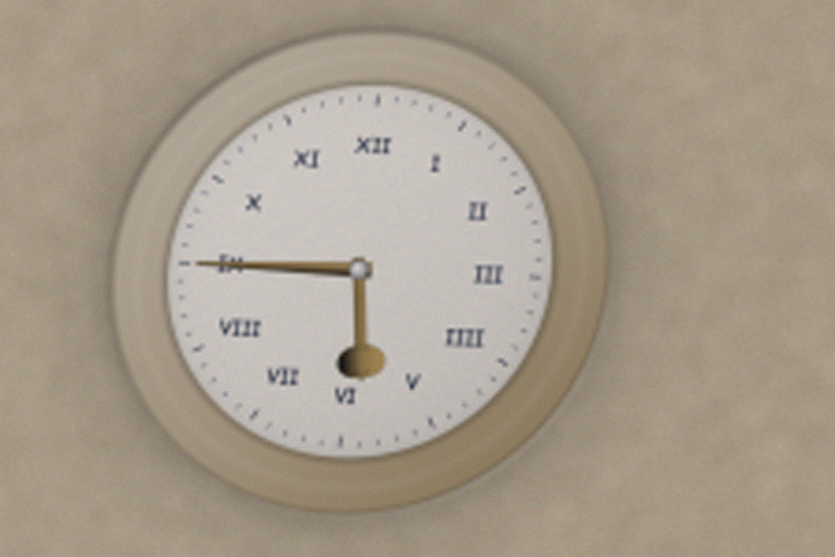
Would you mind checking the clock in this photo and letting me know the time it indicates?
5:45
